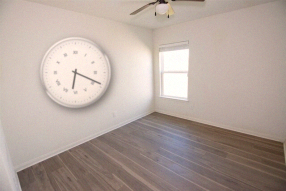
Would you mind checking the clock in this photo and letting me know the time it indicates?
6:19
